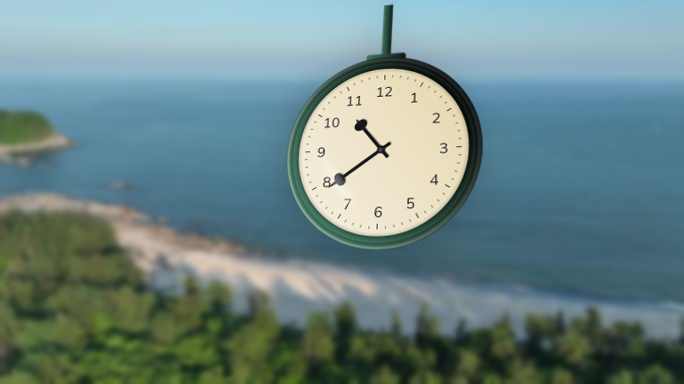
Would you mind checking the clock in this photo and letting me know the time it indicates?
10:39
